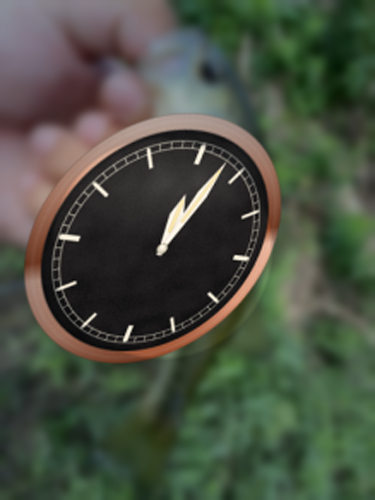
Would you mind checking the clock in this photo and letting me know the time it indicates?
12:03
